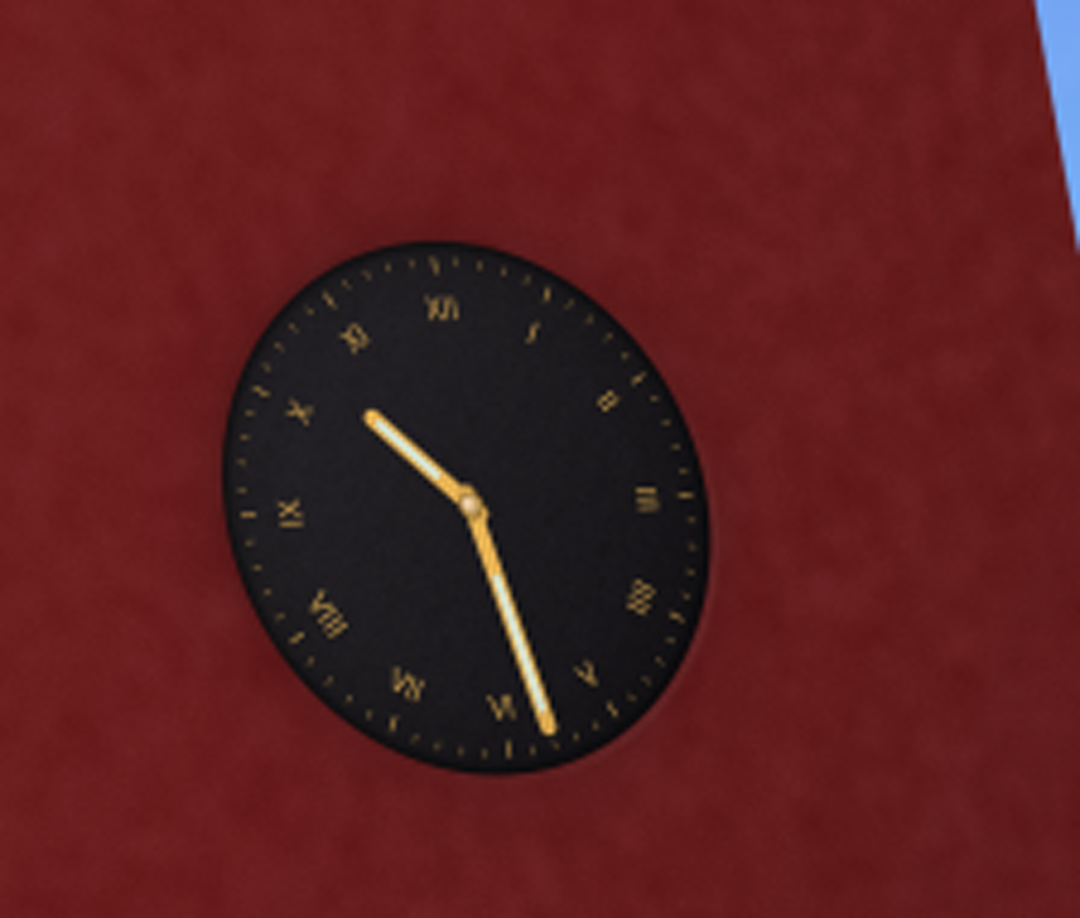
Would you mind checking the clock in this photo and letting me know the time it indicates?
10:28
